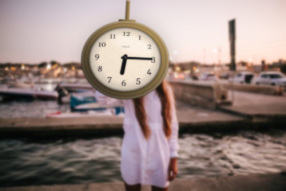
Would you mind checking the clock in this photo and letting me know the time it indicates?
6:15
